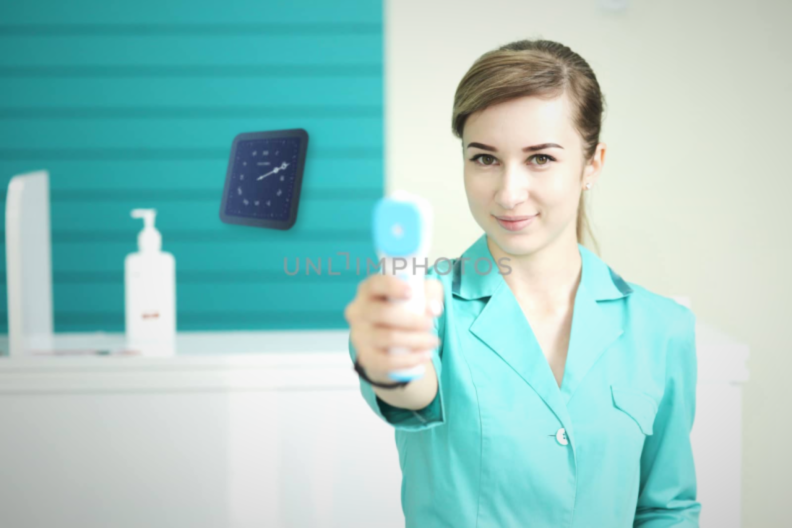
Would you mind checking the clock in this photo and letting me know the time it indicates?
2:11
